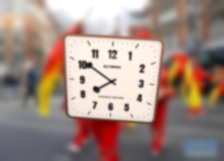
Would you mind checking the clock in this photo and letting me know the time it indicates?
7:51
